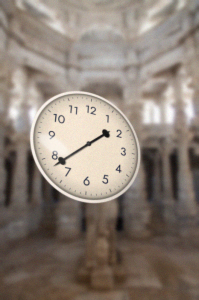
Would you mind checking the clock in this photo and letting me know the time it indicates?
1:38
